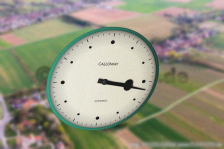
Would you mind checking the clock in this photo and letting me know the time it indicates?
3:17
